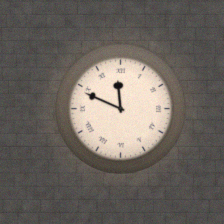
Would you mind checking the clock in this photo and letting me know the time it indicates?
11:49
